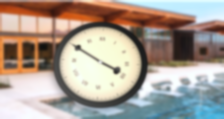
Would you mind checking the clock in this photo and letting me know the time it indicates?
3:50
